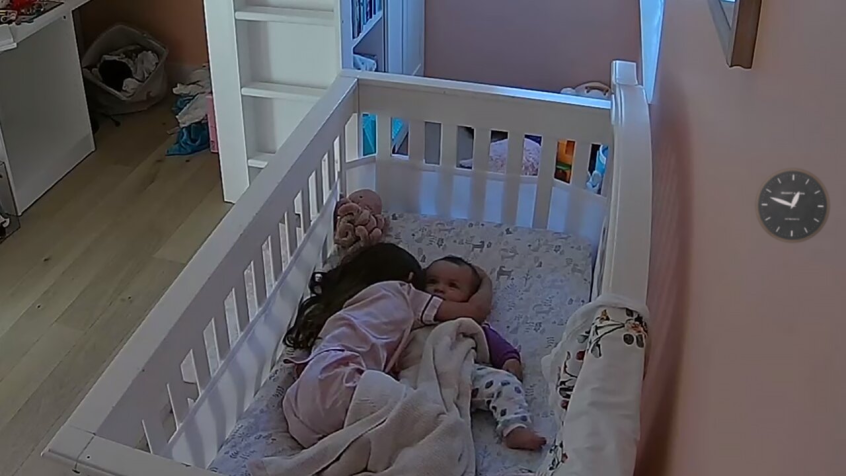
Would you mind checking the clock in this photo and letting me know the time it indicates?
12:48
